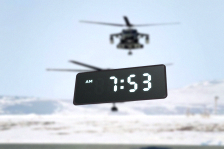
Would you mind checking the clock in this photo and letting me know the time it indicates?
7:53
